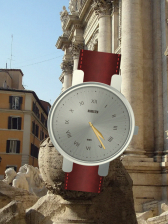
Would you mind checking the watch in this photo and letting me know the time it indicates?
4:24
